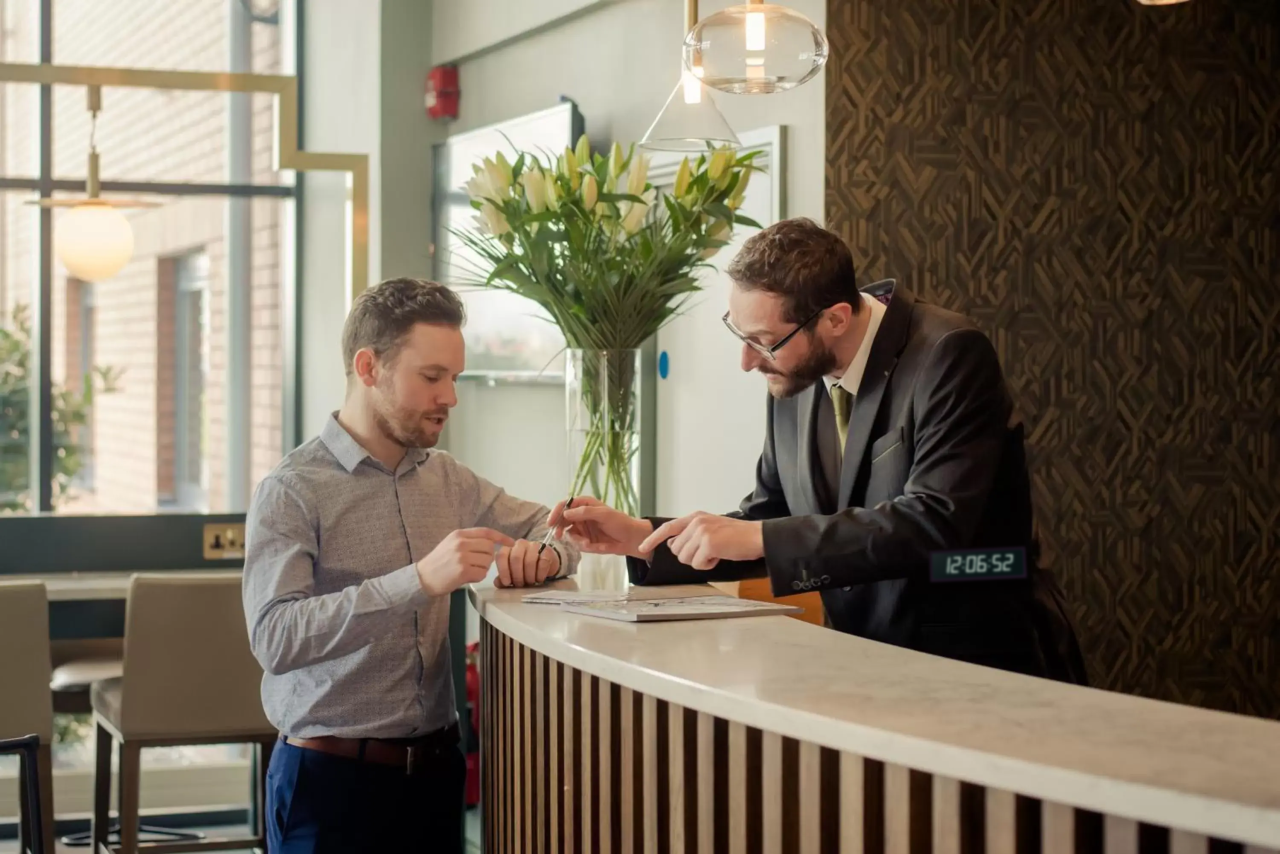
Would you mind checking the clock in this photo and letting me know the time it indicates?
12:06:52
